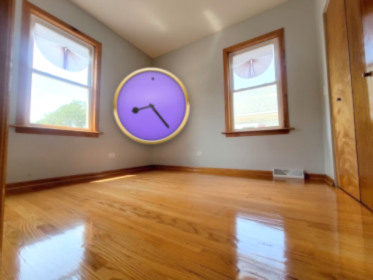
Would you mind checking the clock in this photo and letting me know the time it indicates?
8:23
